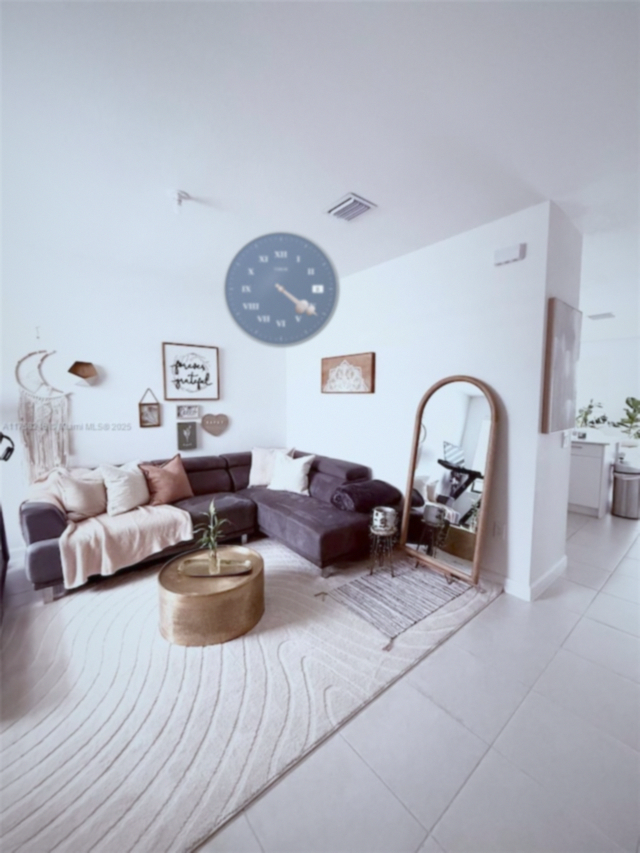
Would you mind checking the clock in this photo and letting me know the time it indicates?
4:21
